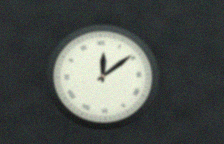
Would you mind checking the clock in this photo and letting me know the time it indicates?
12:09
